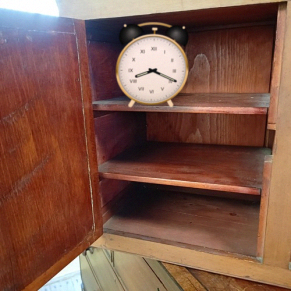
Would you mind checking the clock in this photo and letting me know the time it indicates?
8:19
